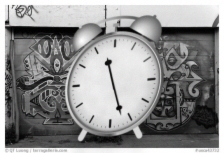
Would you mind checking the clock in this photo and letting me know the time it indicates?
11:27
